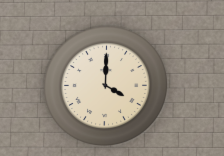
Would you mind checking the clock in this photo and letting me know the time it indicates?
4:00
